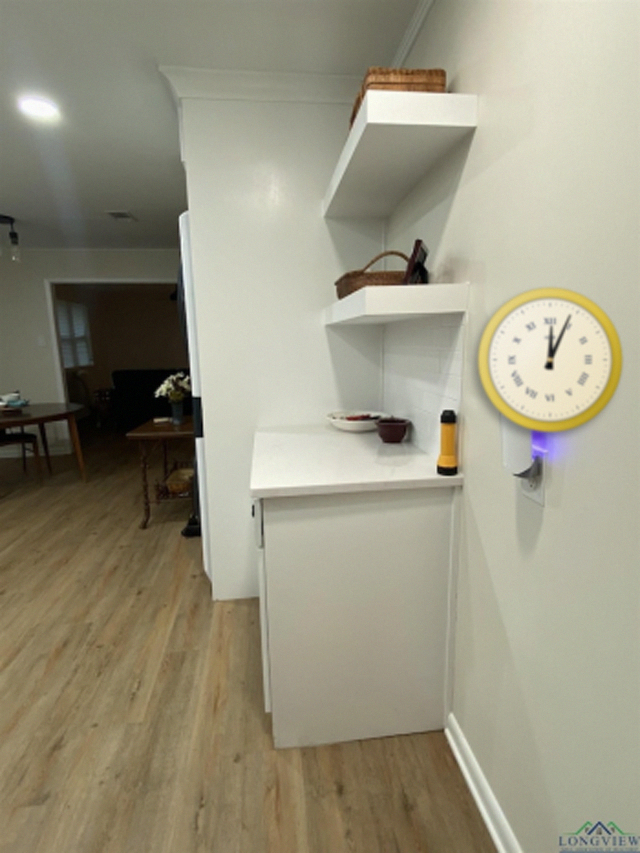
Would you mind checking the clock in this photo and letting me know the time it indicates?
12:04
